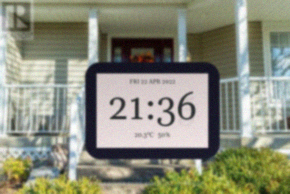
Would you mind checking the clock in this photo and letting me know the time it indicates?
21:36
